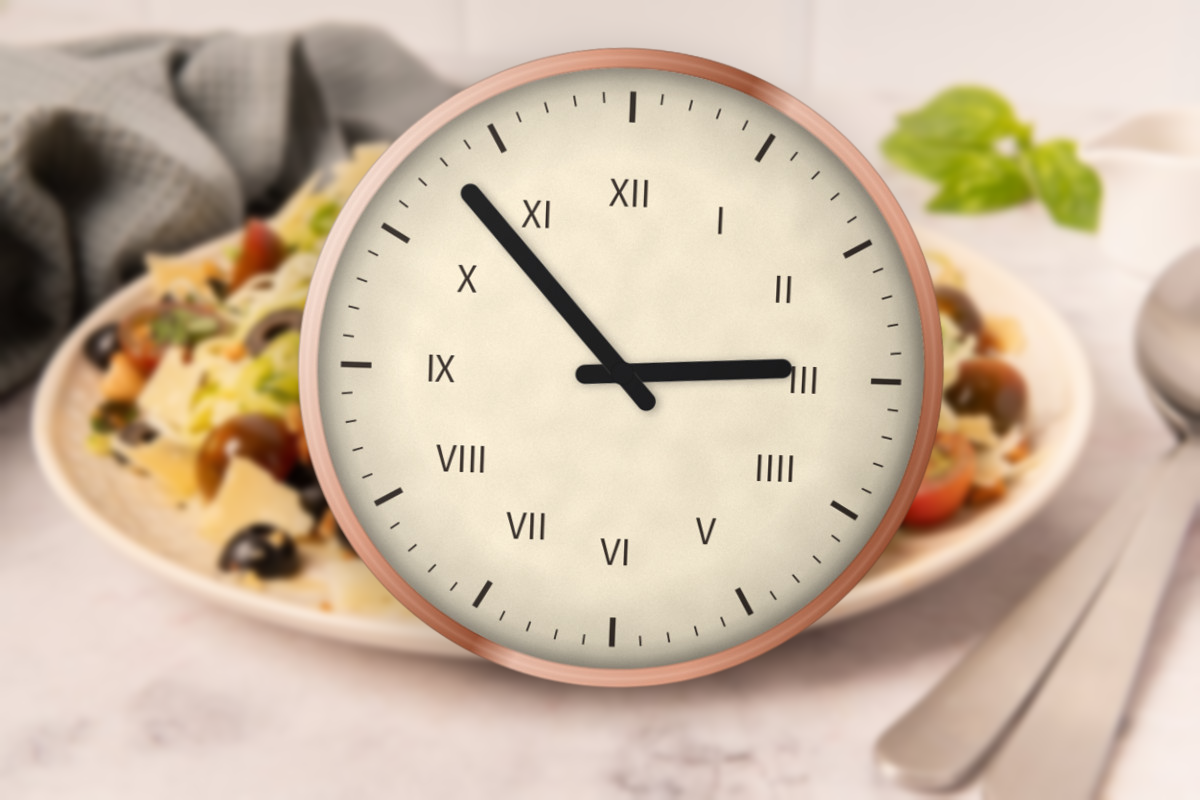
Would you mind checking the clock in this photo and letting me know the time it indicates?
2:53
